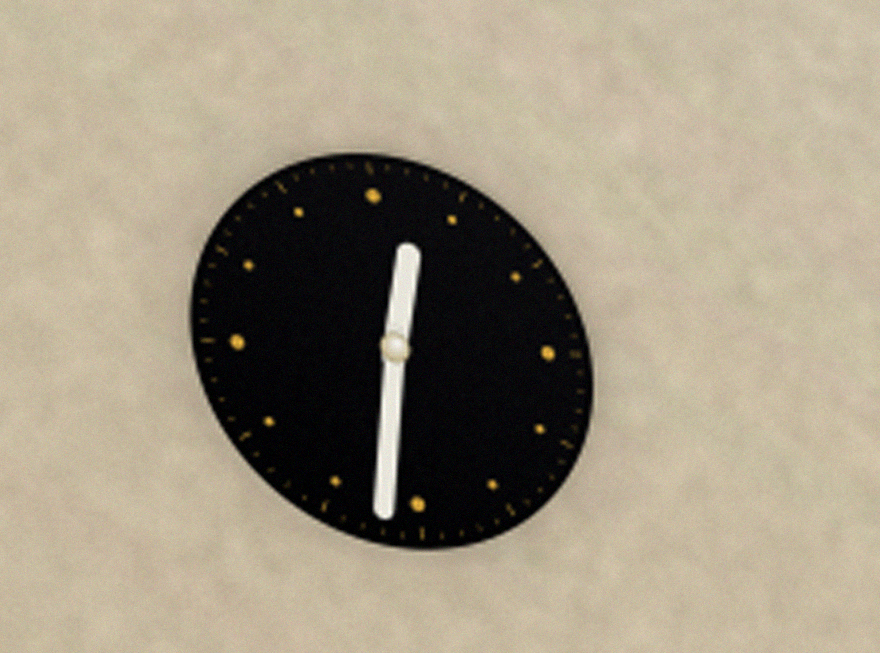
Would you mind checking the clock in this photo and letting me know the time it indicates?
12:32
